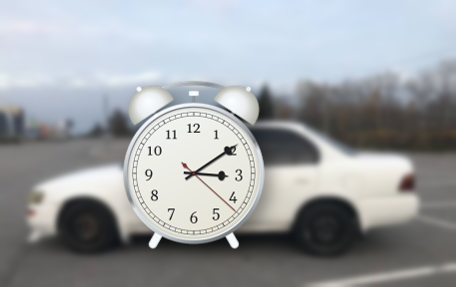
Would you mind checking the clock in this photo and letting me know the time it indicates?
3:09:22
